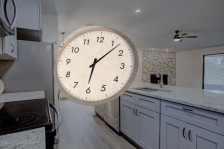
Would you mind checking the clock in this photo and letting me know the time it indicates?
6:07
